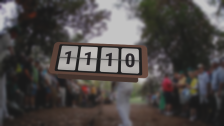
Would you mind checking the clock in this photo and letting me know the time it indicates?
11:10
